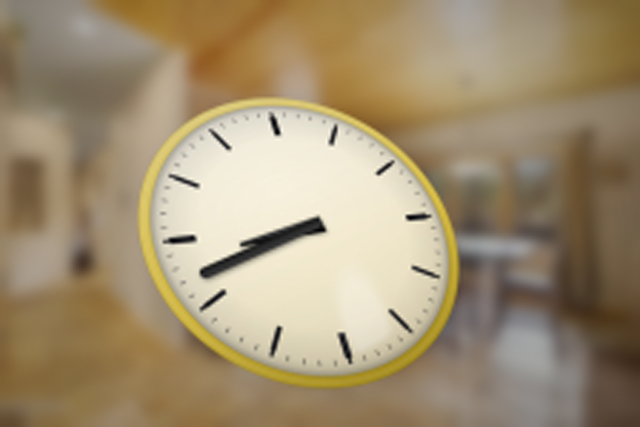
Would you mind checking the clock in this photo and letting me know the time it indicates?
8:42
